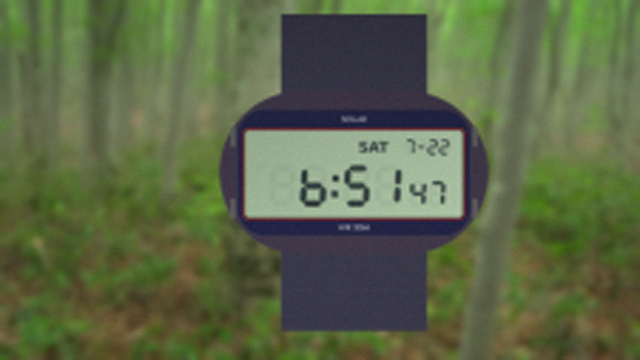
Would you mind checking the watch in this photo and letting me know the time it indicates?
6:51:47
